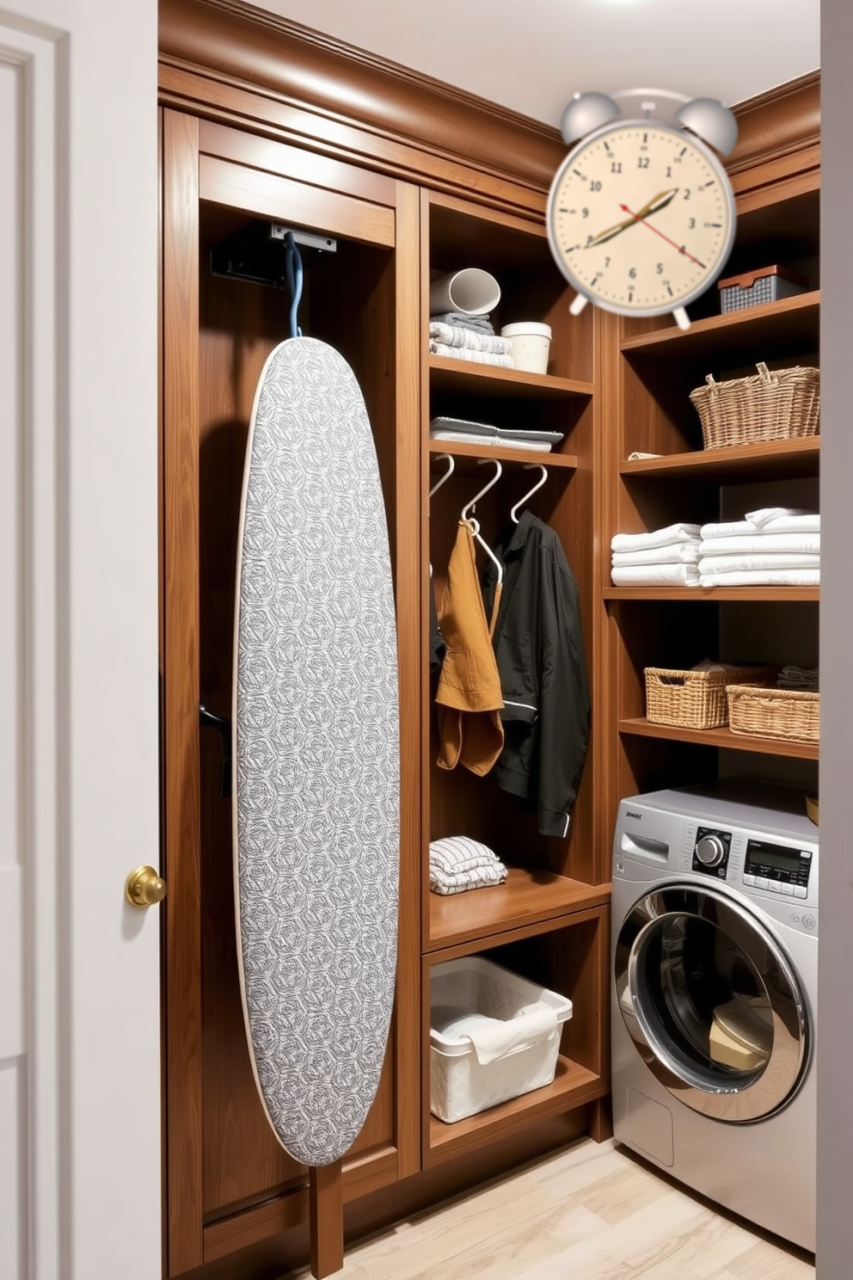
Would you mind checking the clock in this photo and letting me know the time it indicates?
1:39:20
